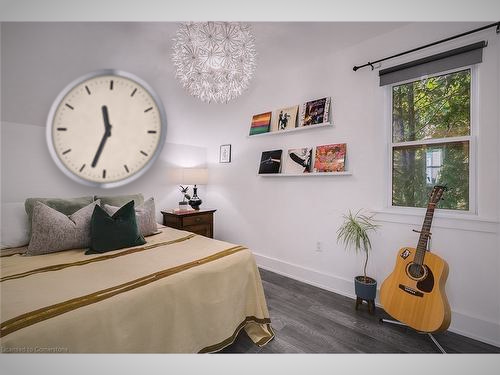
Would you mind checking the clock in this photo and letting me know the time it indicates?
11:33
